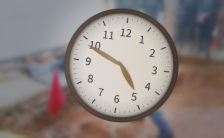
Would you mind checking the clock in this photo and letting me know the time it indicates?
4:49
